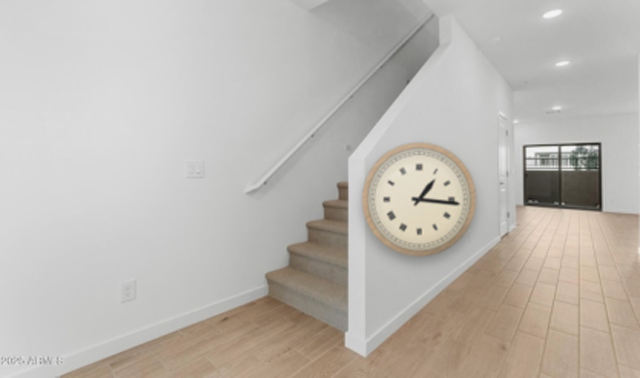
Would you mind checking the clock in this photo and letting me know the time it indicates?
1:16
